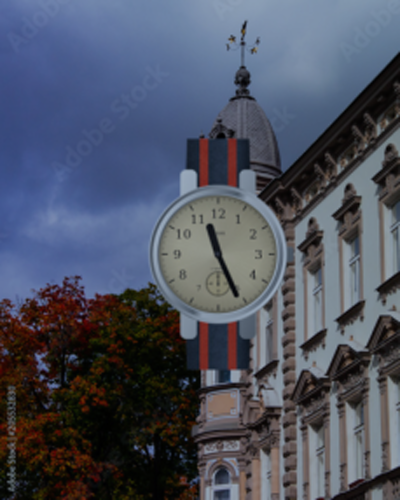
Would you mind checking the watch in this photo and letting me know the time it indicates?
11:26
